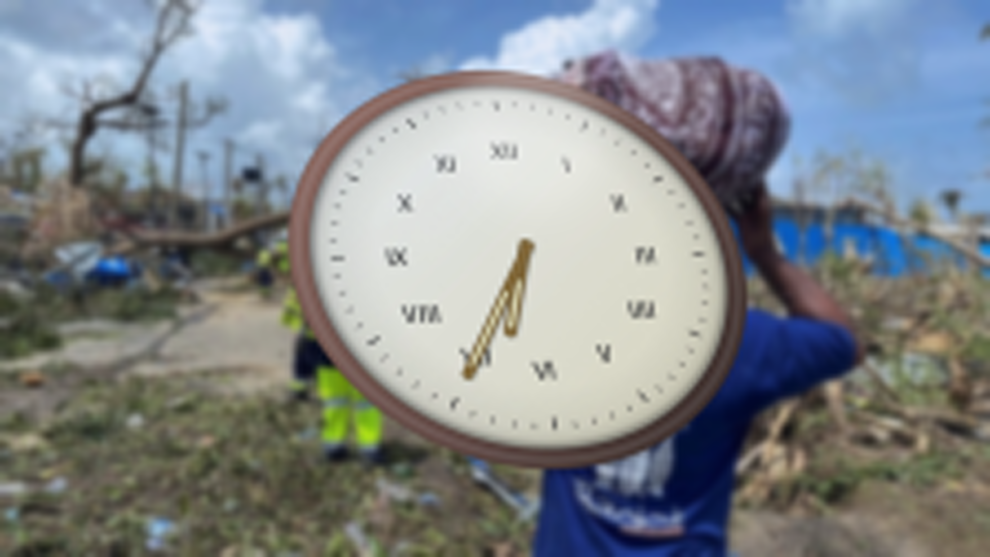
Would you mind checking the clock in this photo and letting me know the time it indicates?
6:35
